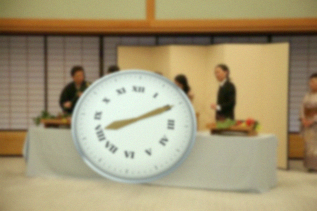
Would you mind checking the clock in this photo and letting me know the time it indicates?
8:10
